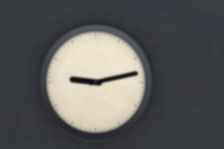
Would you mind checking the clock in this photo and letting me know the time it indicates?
9:13
